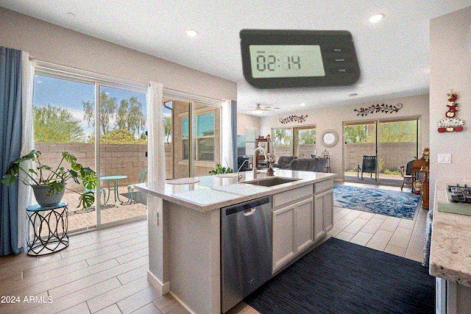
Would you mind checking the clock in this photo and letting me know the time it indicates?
2:14
